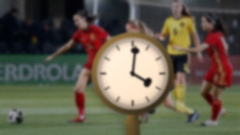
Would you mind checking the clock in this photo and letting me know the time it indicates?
4:01
